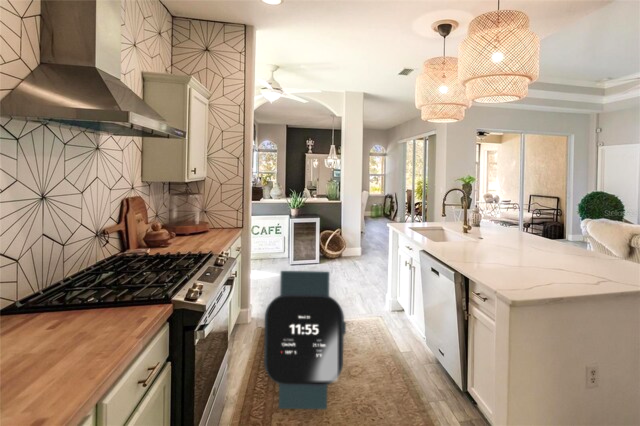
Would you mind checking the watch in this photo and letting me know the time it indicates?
11:55
